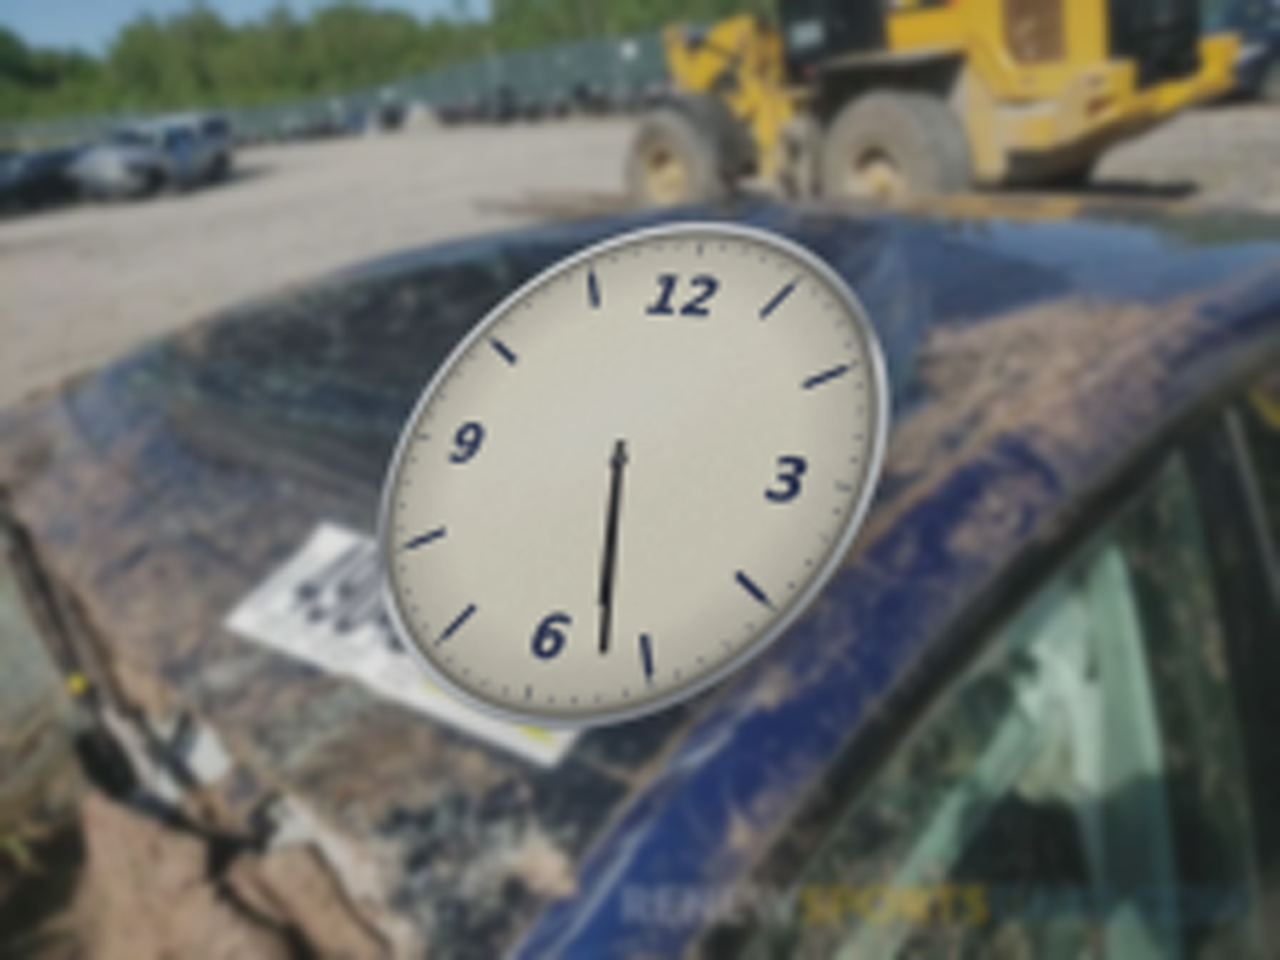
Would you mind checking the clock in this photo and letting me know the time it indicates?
5:27
